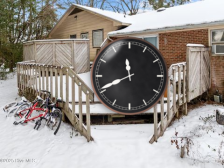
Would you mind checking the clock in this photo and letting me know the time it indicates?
11:41
